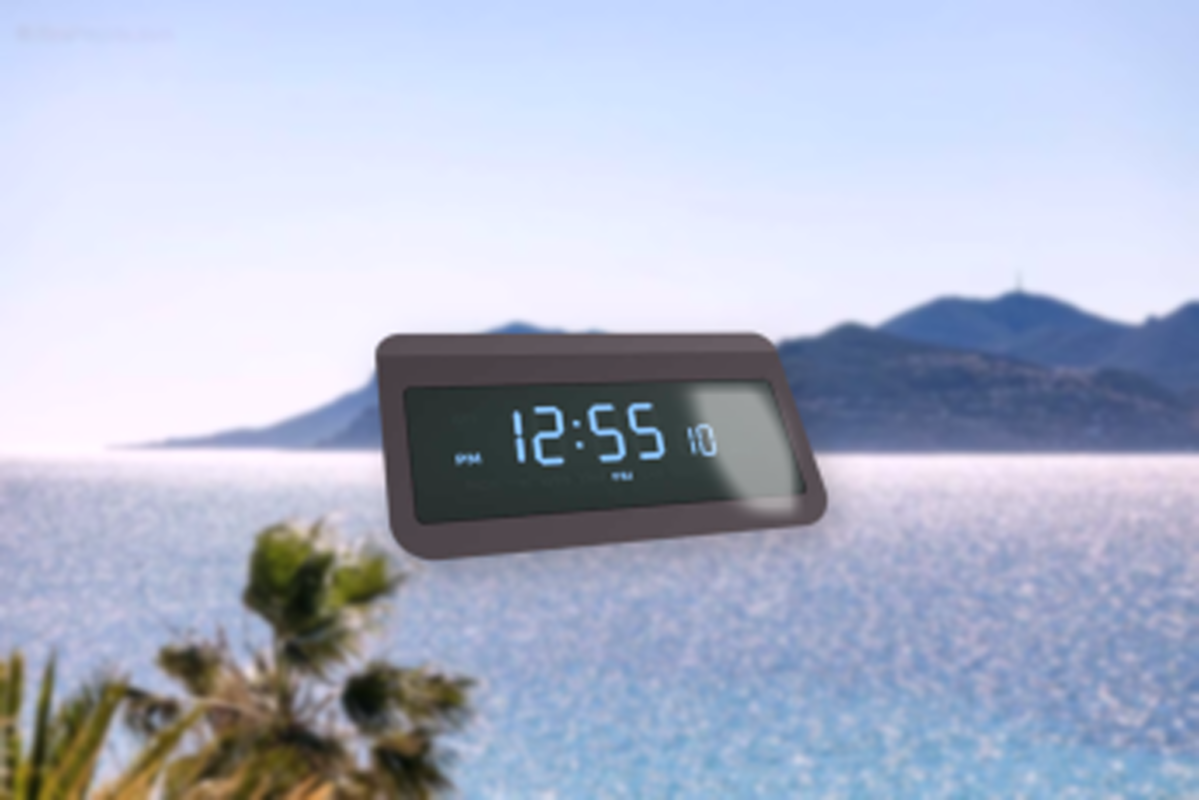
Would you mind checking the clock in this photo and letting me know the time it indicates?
12:55:10
